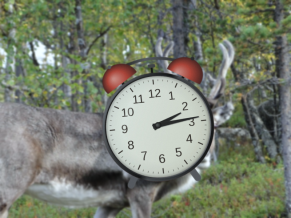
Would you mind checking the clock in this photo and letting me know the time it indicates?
2:14
